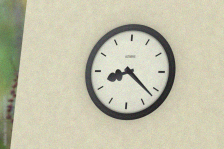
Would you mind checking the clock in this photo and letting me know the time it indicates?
8:22
